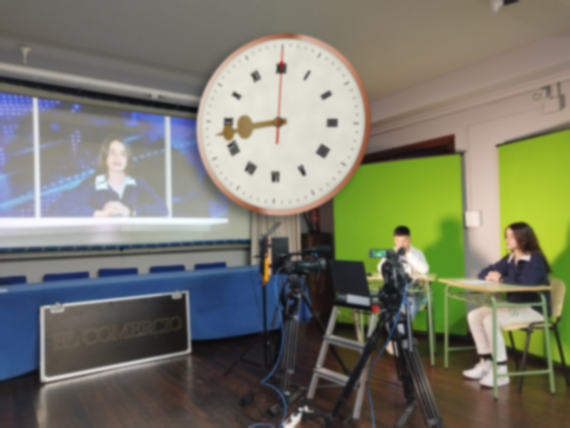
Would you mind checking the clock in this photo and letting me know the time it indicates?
8:43:00
